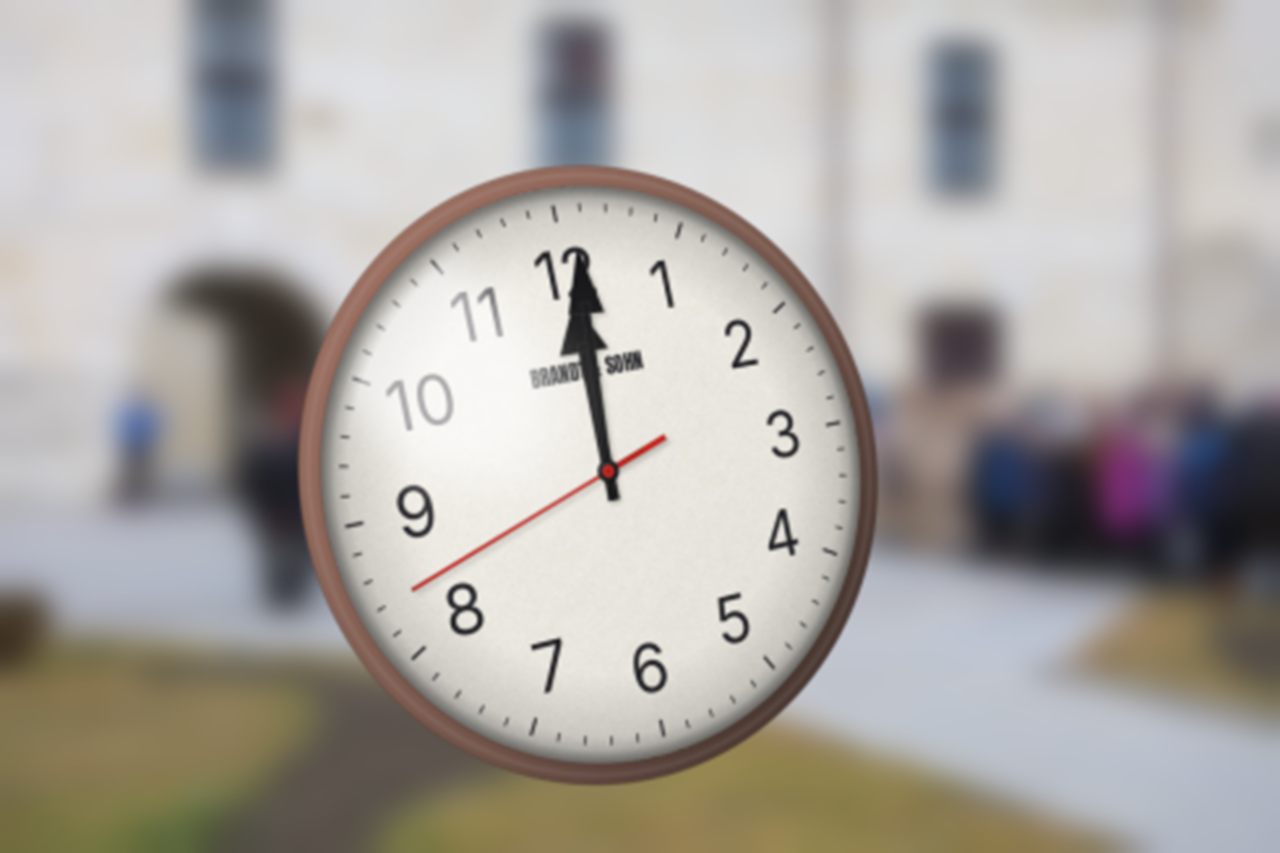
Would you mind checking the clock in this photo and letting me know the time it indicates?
12:00:42
